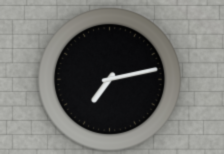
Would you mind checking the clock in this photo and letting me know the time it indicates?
7:13
